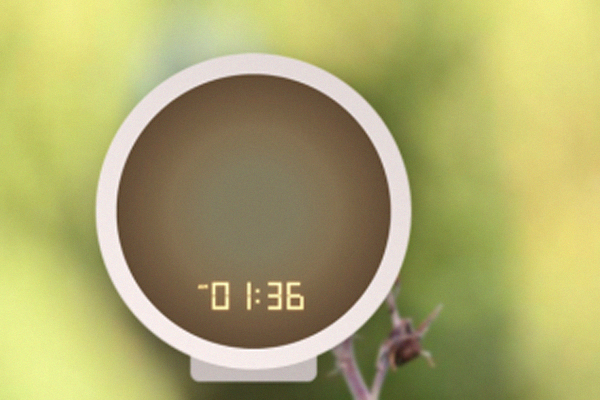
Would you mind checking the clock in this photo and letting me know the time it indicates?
1:36
